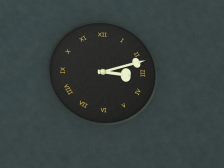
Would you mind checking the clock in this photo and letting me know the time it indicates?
3:12
